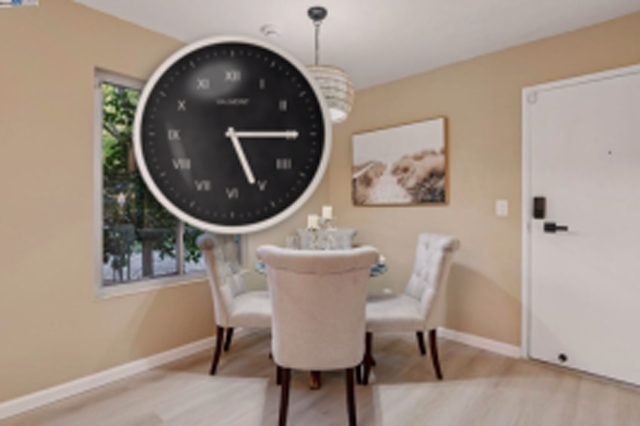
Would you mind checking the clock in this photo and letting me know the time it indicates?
5:15
